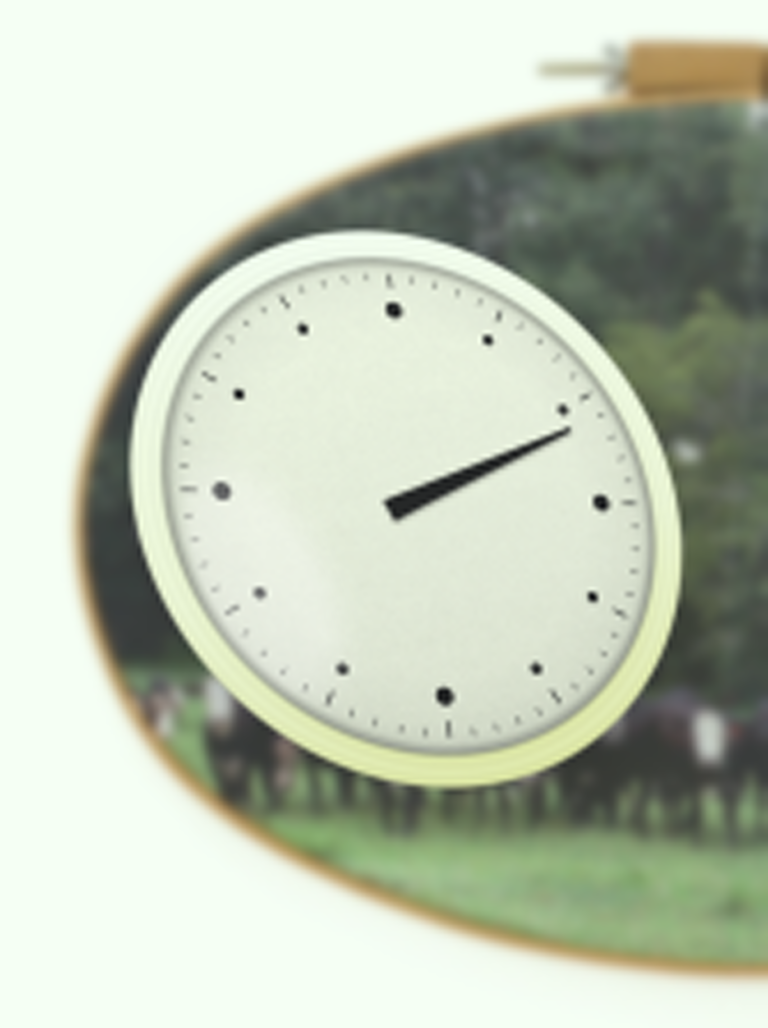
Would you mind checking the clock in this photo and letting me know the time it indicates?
2:11
